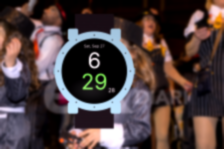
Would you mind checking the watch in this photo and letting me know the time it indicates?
6:29
